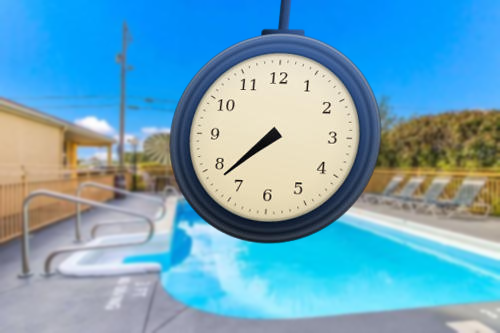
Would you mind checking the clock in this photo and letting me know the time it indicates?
7:38
